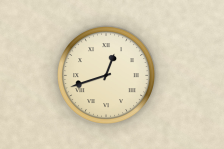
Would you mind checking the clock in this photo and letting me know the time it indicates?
12:42
